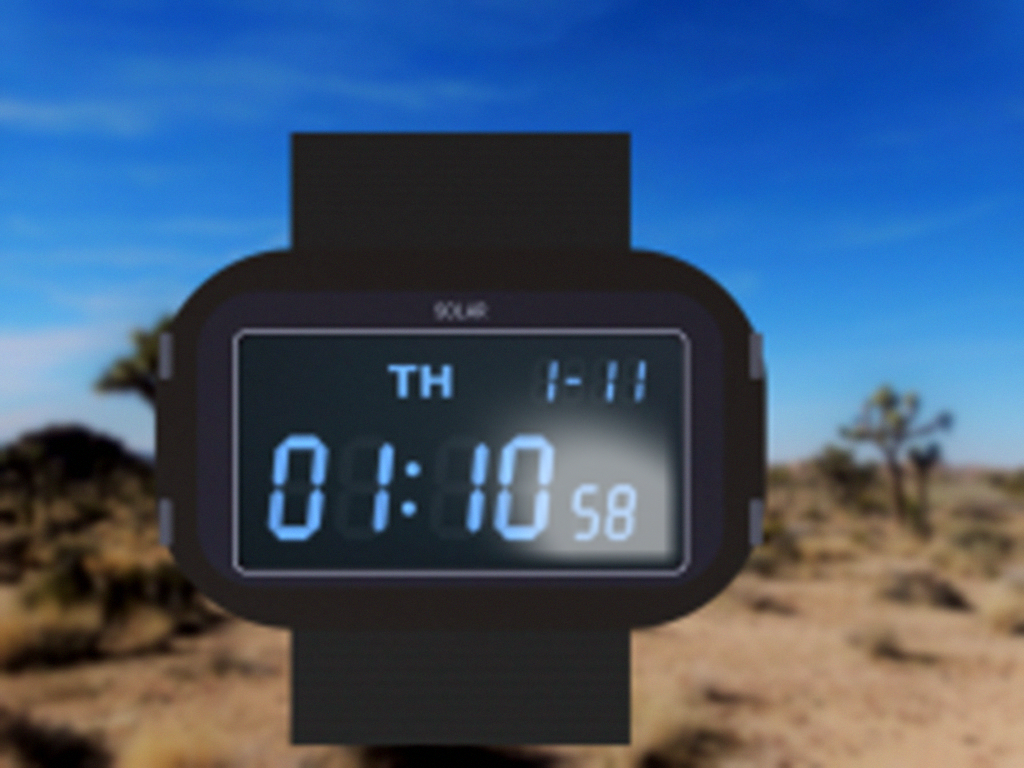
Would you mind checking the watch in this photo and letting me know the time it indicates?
1:10:58
